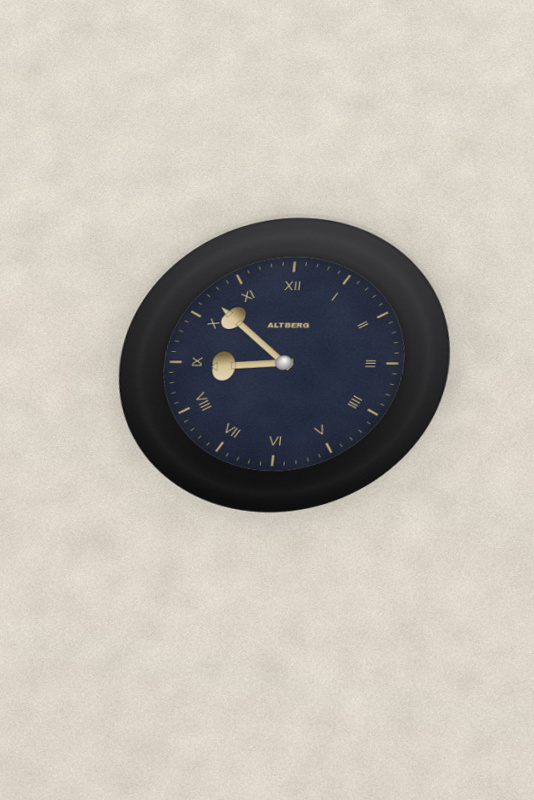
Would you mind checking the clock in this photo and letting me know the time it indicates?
8:52
